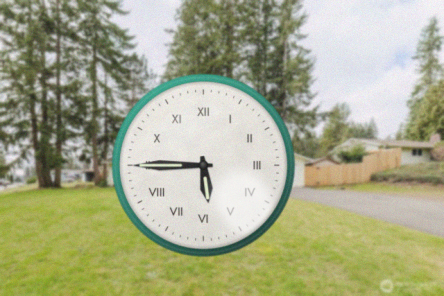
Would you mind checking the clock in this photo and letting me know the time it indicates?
5:45
